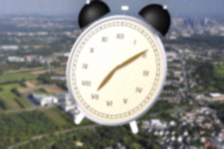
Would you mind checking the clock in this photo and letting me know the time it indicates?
7:09
